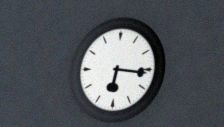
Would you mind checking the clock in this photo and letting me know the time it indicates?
6:16
